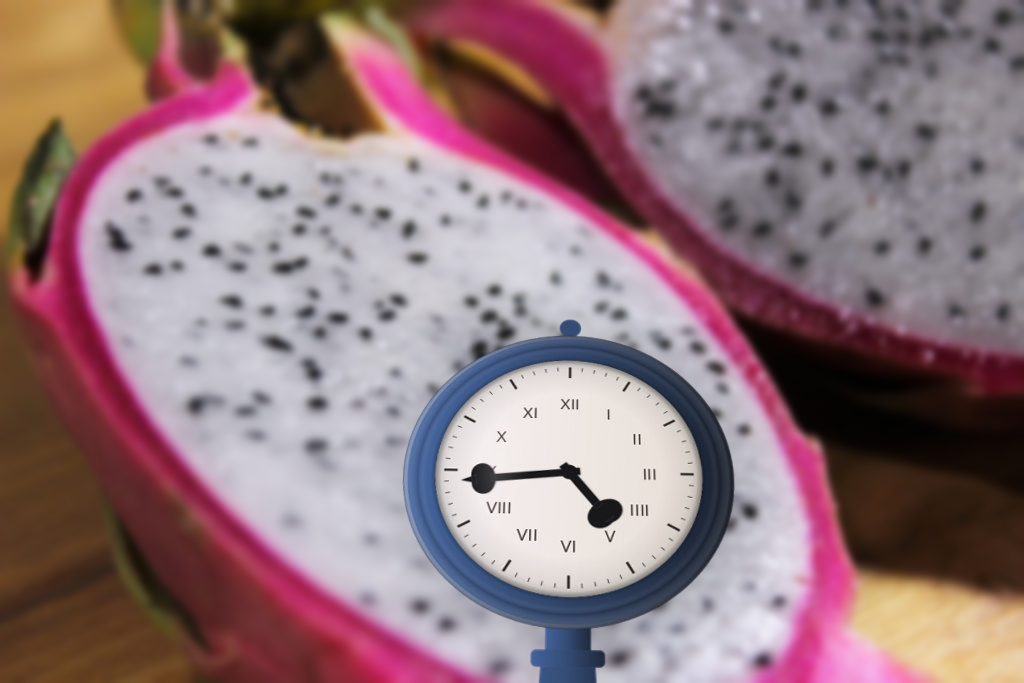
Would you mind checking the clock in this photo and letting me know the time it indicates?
4:44
